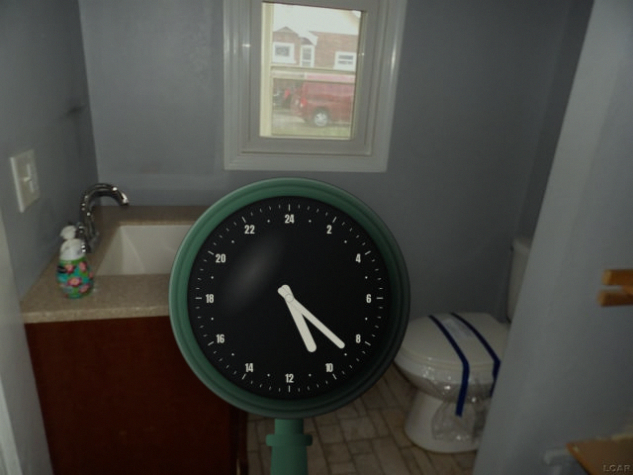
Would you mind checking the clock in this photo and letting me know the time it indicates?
10:22
